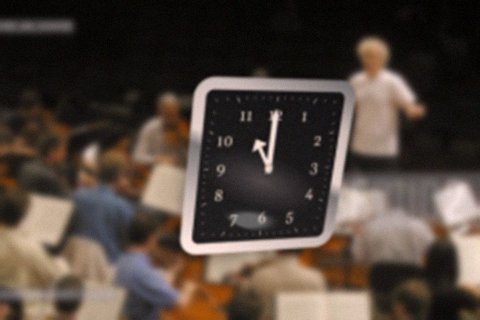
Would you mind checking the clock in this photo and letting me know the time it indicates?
11:00
